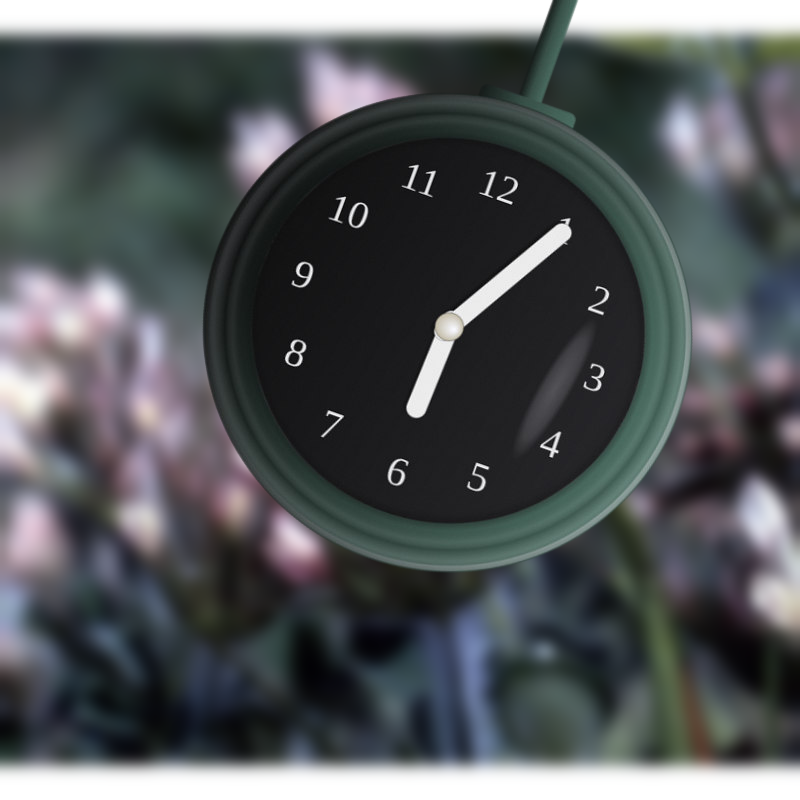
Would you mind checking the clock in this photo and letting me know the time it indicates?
6:05
